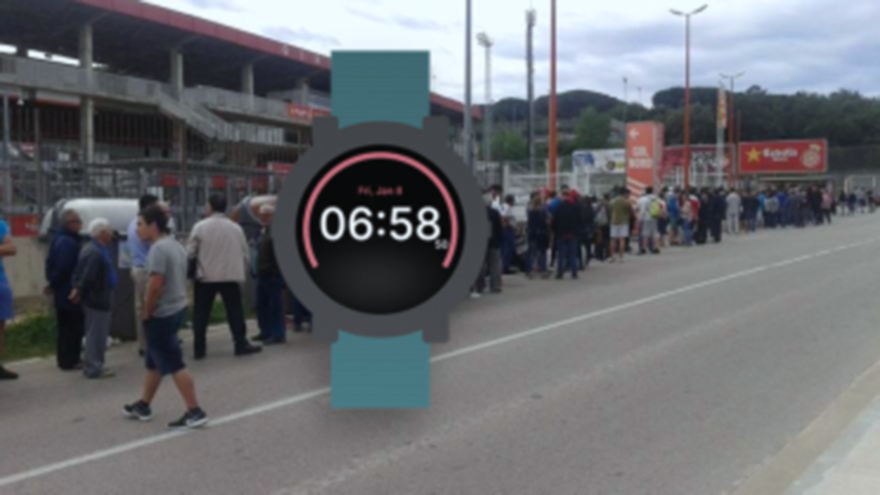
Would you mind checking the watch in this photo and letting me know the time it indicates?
6:58
